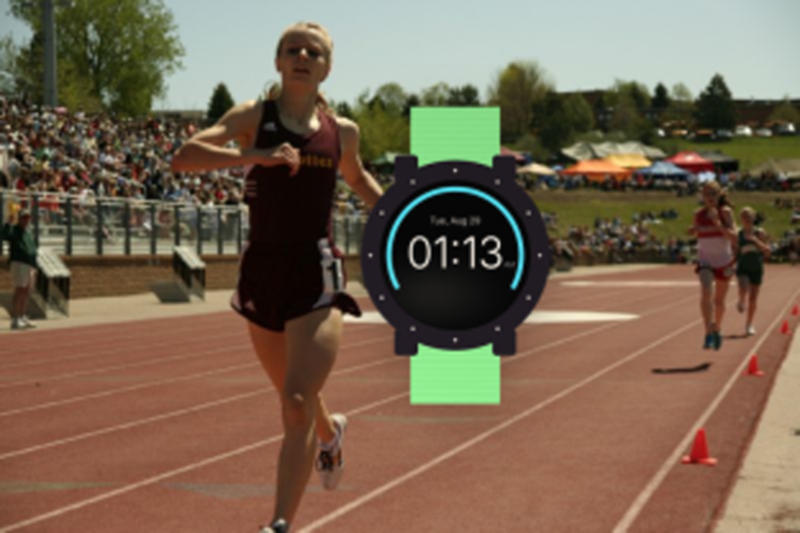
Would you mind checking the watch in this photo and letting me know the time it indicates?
1:13
